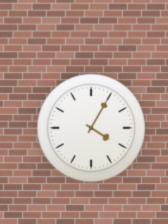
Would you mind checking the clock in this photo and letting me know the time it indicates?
4:05
